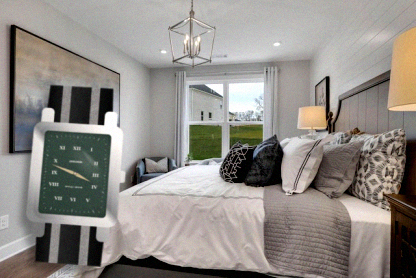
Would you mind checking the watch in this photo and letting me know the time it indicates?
3:48
